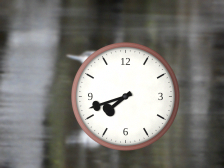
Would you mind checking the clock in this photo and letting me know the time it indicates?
7:42
